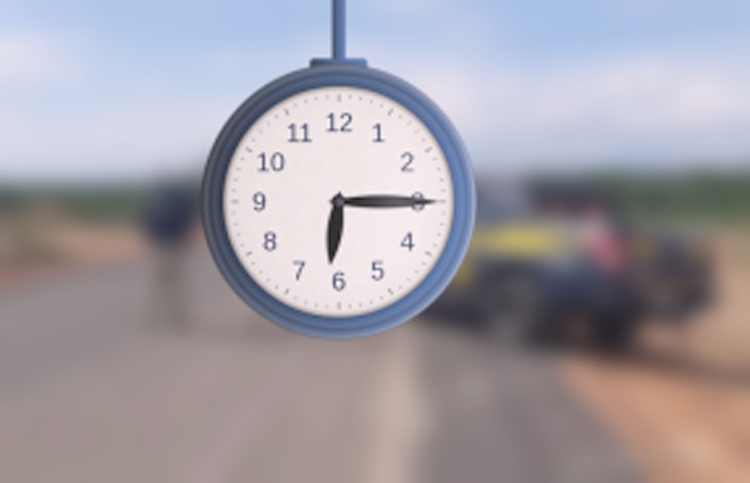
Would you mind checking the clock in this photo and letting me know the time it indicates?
6:15
